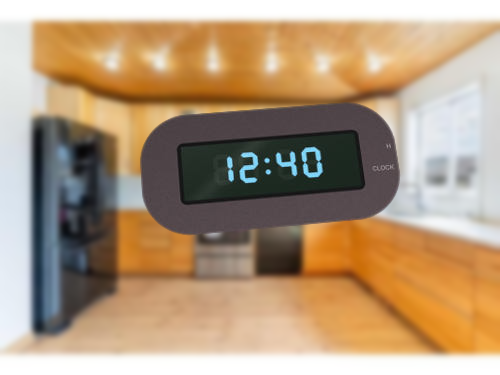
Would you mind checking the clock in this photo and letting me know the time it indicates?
12:40
